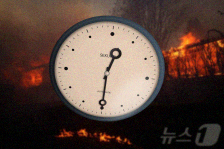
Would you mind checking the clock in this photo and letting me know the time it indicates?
12:30
